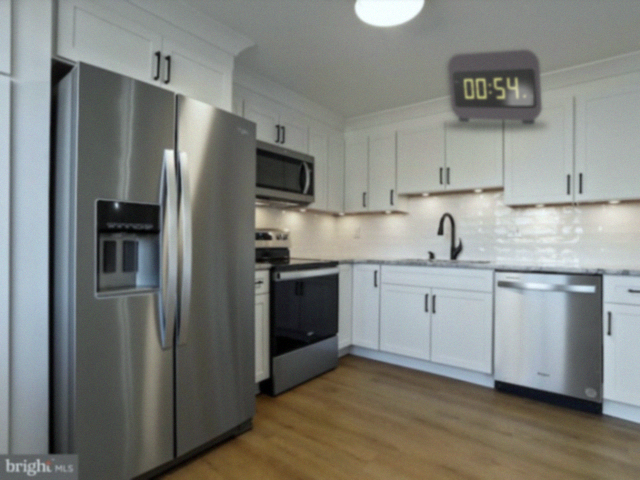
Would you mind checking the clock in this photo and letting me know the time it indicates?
0:54
